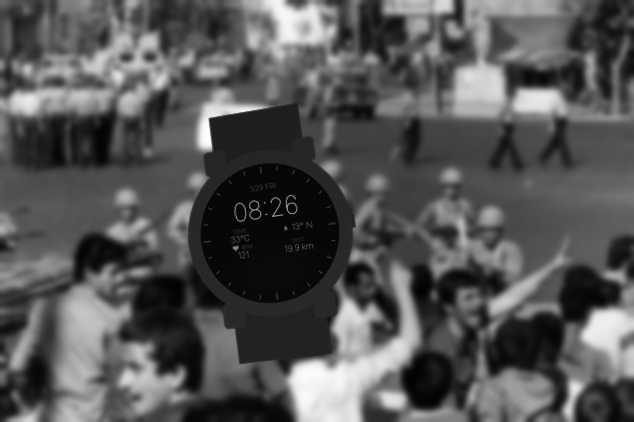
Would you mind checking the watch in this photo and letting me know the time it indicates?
8:26
